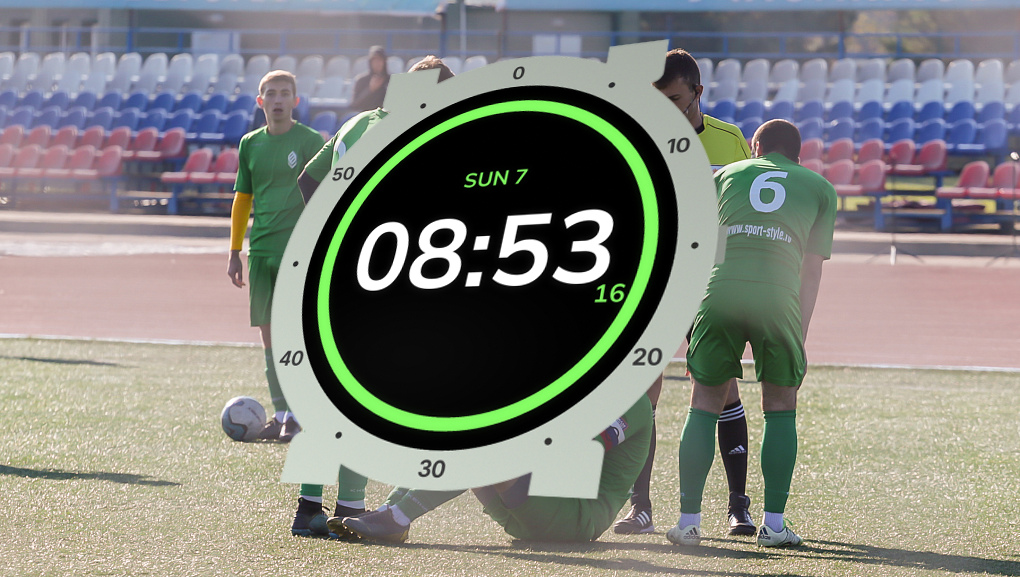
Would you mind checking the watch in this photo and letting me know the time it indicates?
8:53:16
